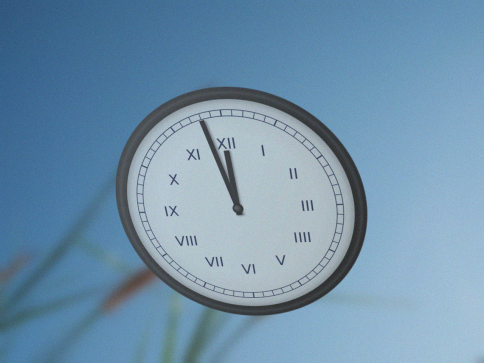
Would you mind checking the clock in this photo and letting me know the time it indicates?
11:58
